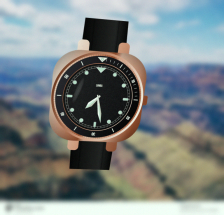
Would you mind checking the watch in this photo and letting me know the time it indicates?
7:28
